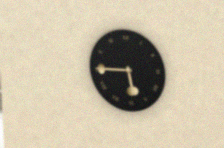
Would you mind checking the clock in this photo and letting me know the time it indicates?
5:45
